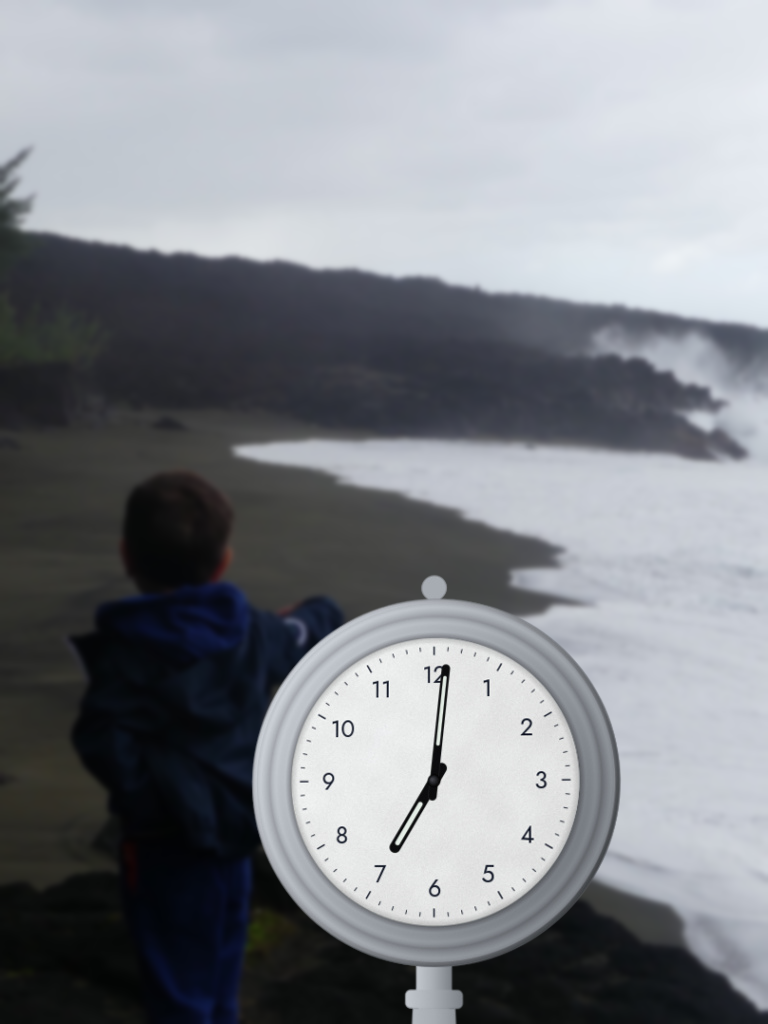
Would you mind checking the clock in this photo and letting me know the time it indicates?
7:01
